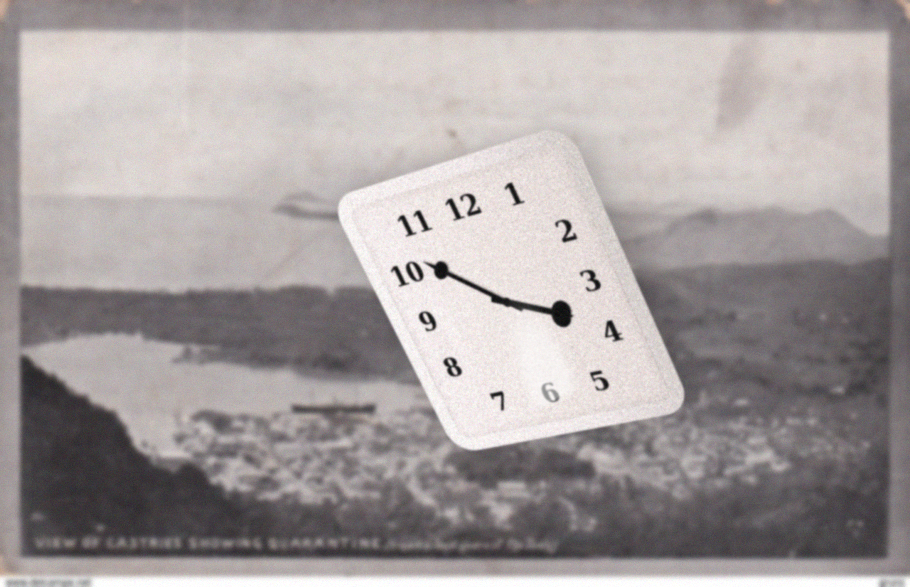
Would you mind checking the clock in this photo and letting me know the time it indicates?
3:52
